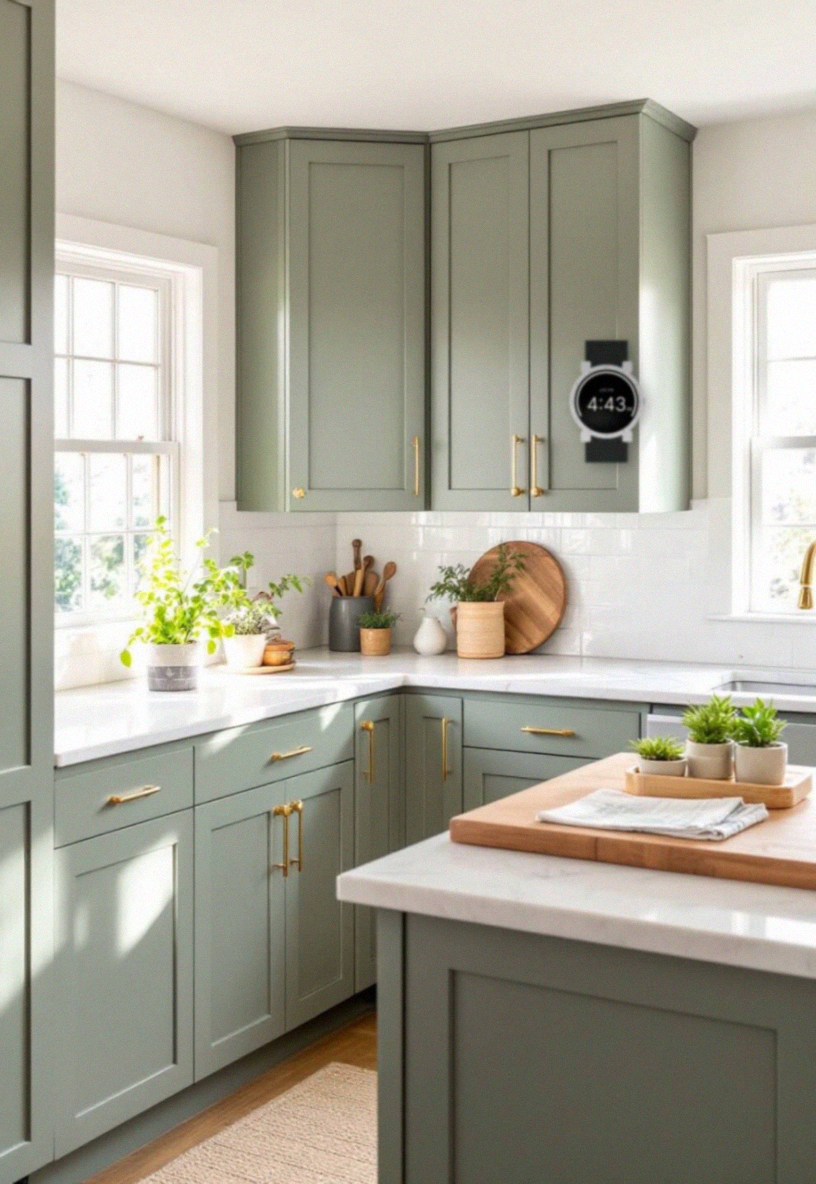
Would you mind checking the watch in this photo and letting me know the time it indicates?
4:43
